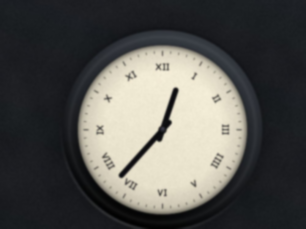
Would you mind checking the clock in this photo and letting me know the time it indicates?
12:37
